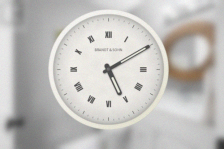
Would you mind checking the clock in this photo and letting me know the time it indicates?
5:10
